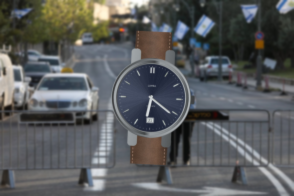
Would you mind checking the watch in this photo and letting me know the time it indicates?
6:21
